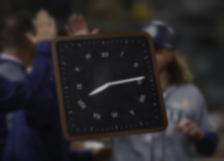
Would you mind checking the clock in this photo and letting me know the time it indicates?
8:14
